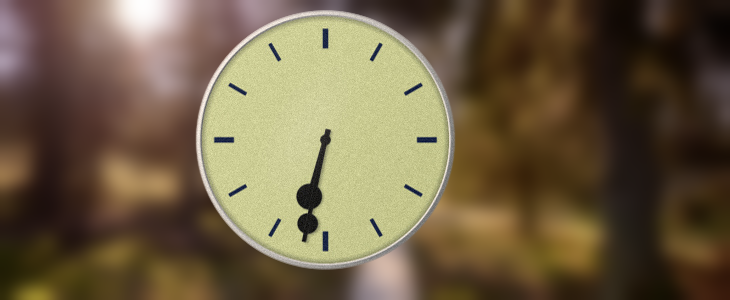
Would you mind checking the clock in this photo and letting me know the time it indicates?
6:32
